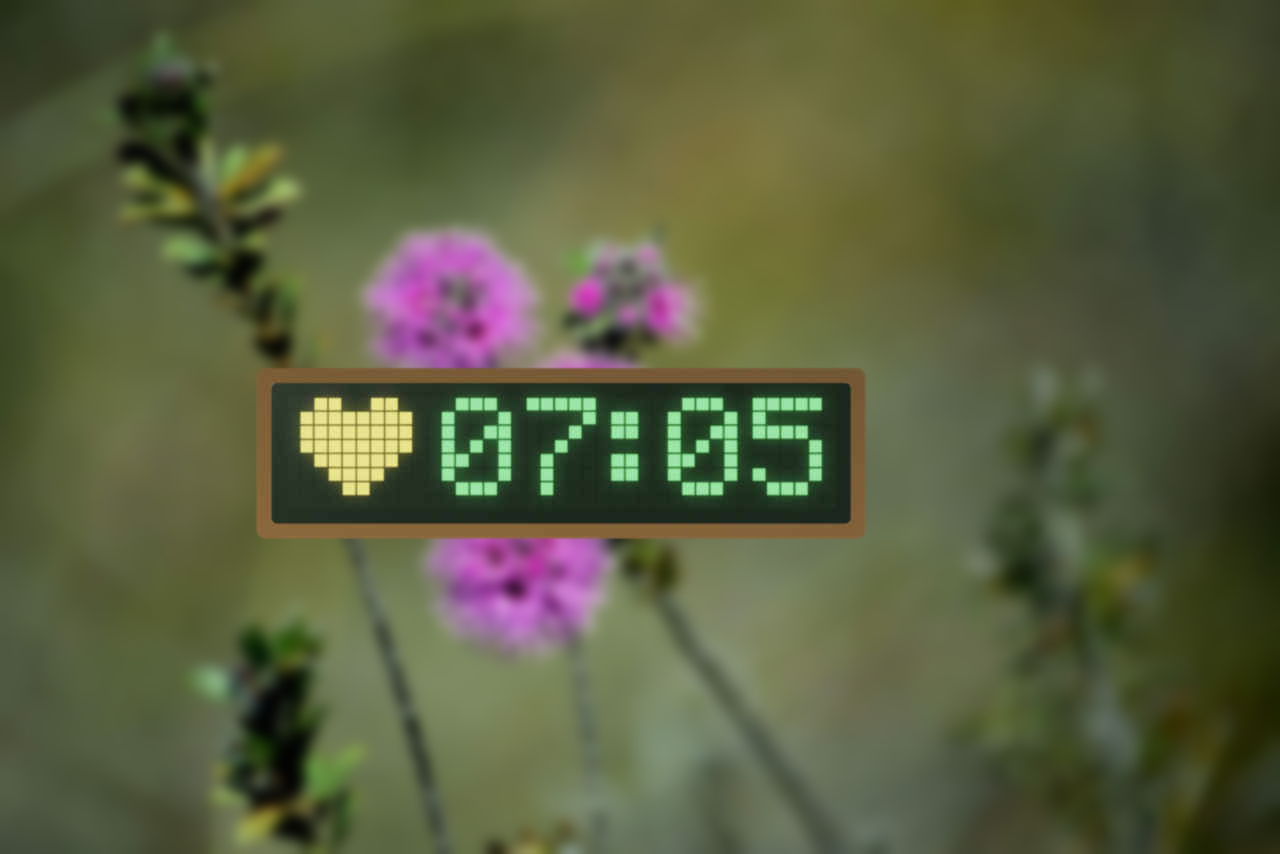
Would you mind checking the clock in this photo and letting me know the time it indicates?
7:05
